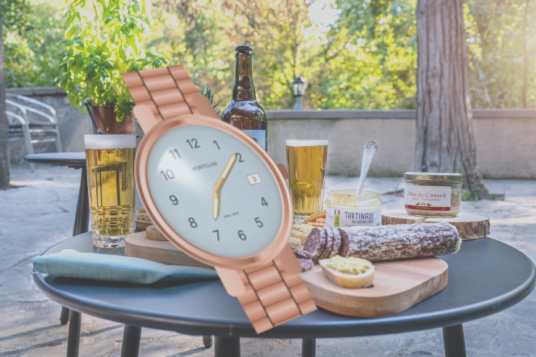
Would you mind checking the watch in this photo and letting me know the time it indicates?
7:09
